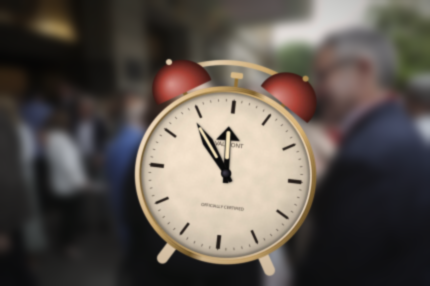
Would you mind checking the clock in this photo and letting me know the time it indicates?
11:54
